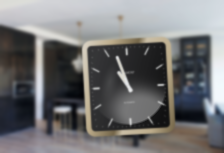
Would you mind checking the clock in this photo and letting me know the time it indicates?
10:57
